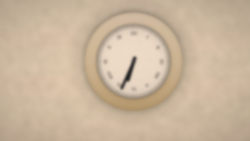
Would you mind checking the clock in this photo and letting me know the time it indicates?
6:34
